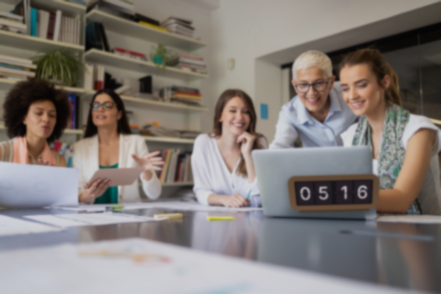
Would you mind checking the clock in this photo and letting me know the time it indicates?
5:16
